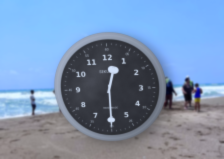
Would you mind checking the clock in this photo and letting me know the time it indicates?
12:30
